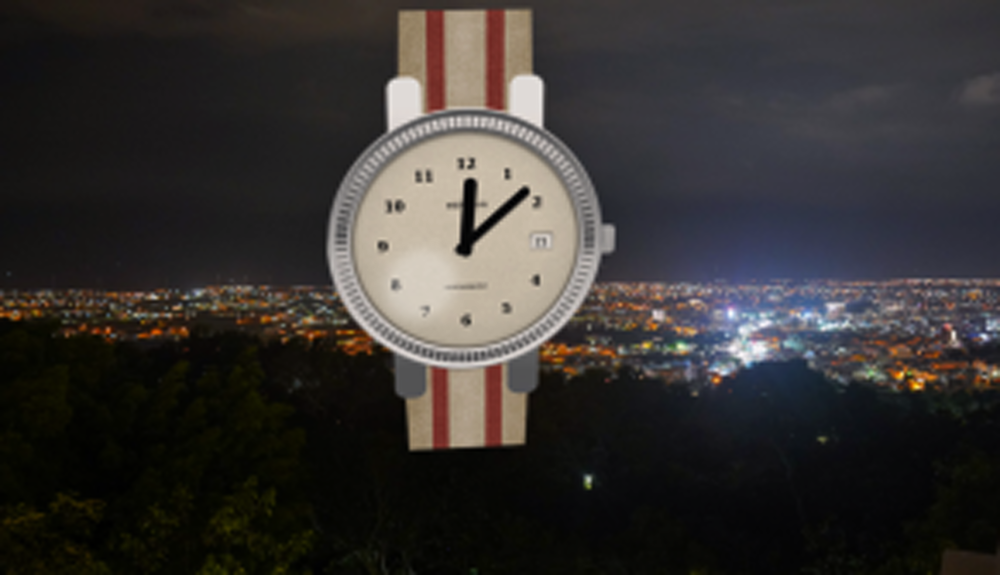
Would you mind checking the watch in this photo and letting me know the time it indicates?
12:08
